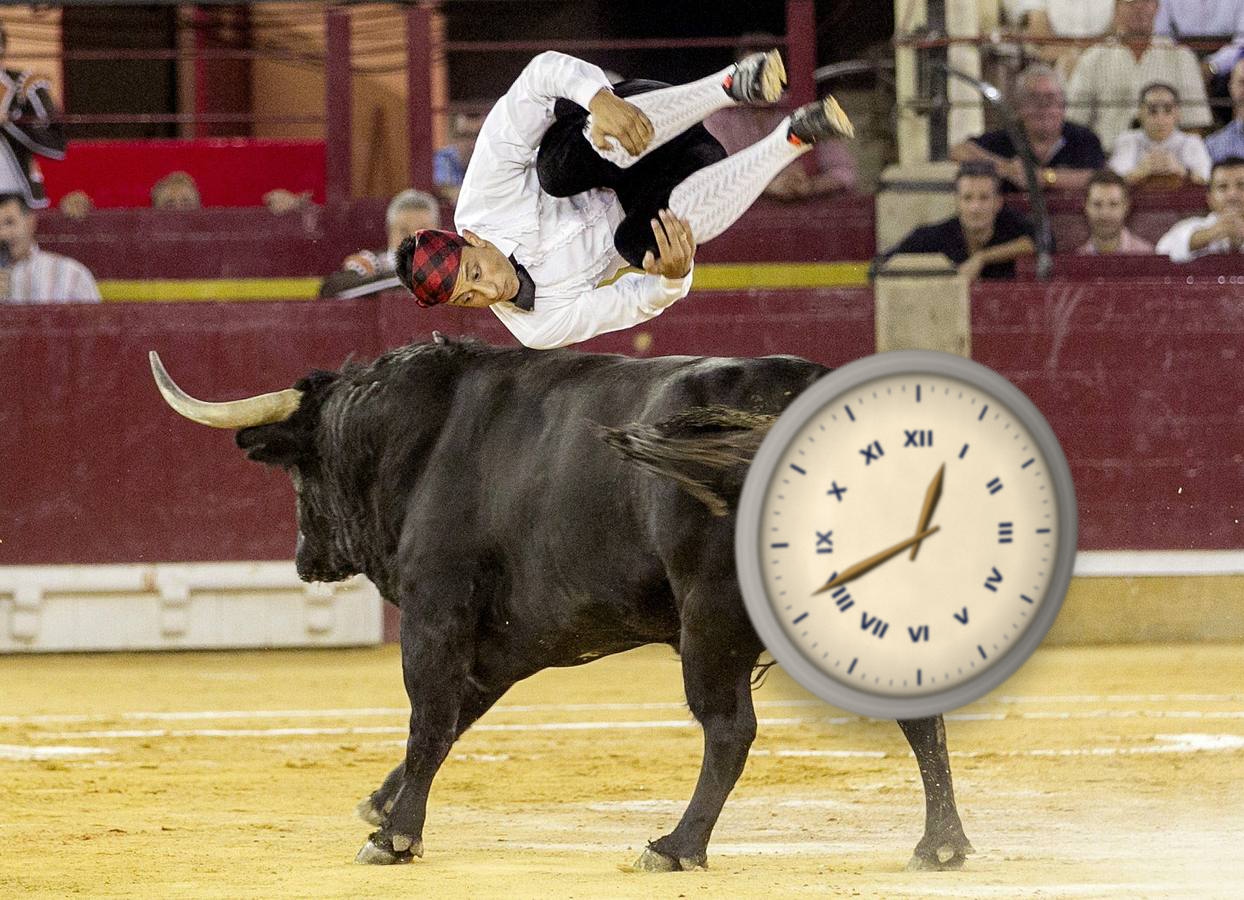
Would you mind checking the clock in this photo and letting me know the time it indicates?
12:41
